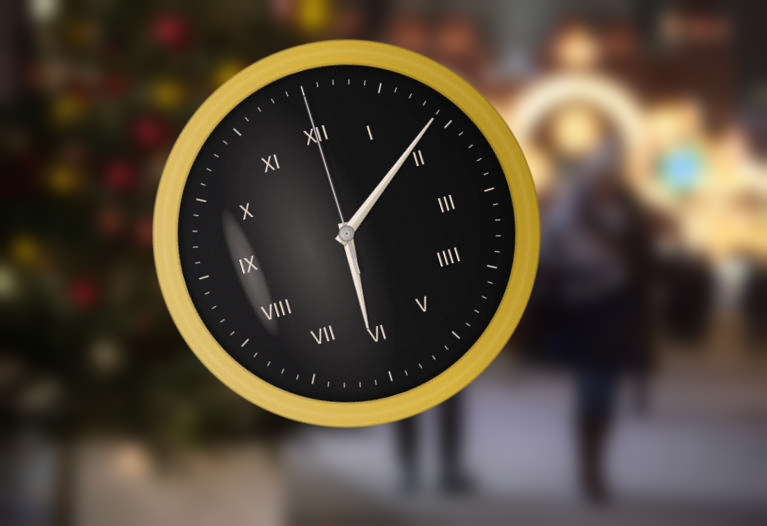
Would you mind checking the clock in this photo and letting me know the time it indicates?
6:09:00
